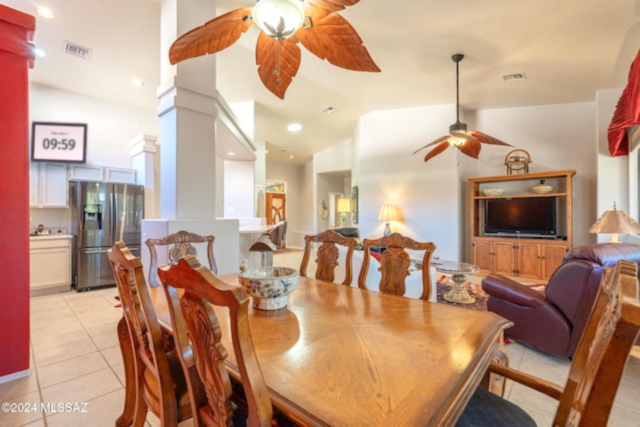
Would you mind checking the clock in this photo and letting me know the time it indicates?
9:59
